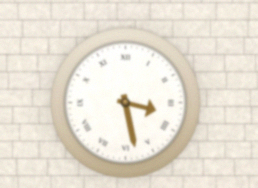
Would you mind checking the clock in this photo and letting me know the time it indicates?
3:28
